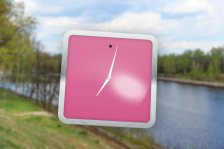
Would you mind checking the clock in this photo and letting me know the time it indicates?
7:02
